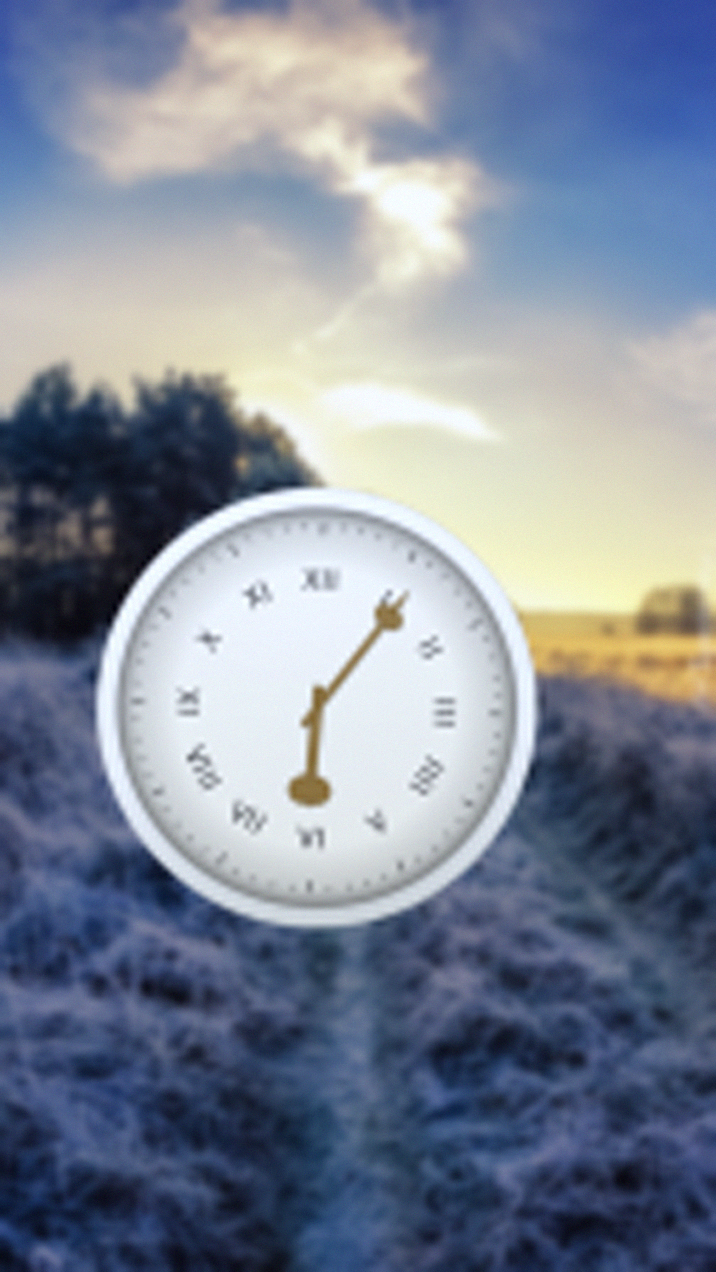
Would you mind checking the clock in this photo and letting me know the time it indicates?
6:06
